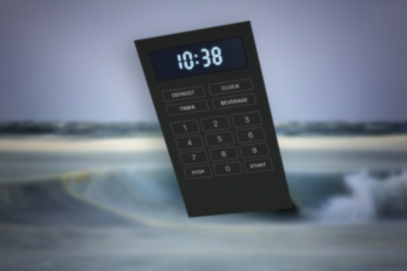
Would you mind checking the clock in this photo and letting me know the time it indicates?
10:38
